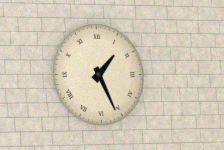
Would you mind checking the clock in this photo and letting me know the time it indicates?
1:26
